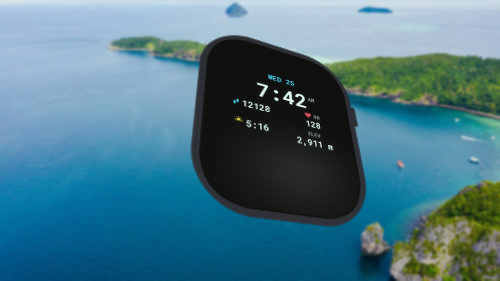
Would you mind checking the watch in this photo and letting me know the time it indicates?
7:42
